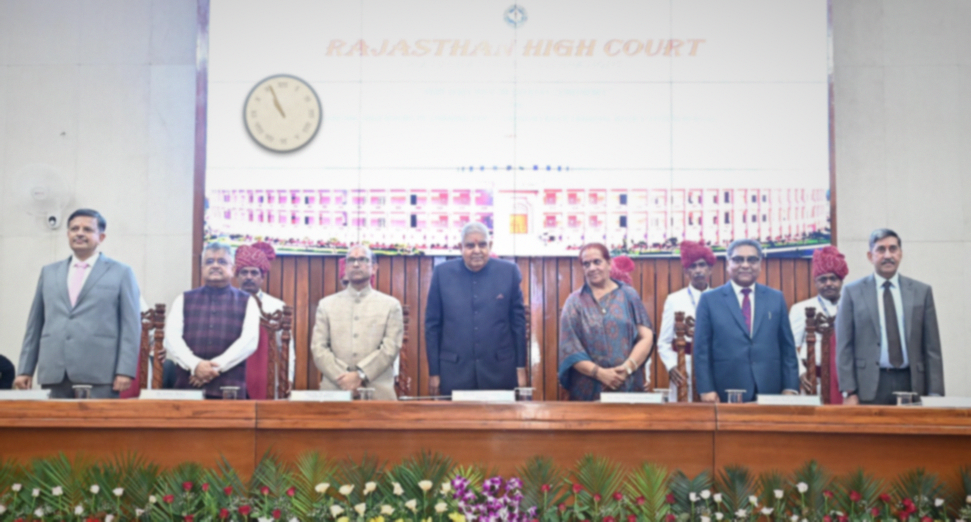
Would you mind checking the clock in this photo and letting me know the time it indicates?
10:56
